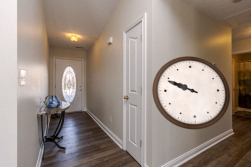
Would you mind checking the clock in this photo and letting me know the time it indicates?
9:49
